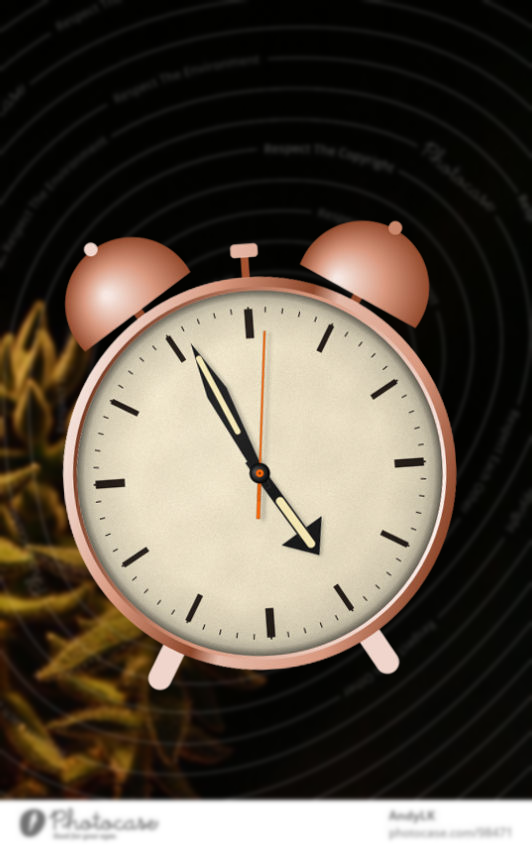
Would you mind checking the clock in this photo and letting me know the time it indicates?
4:56:01
